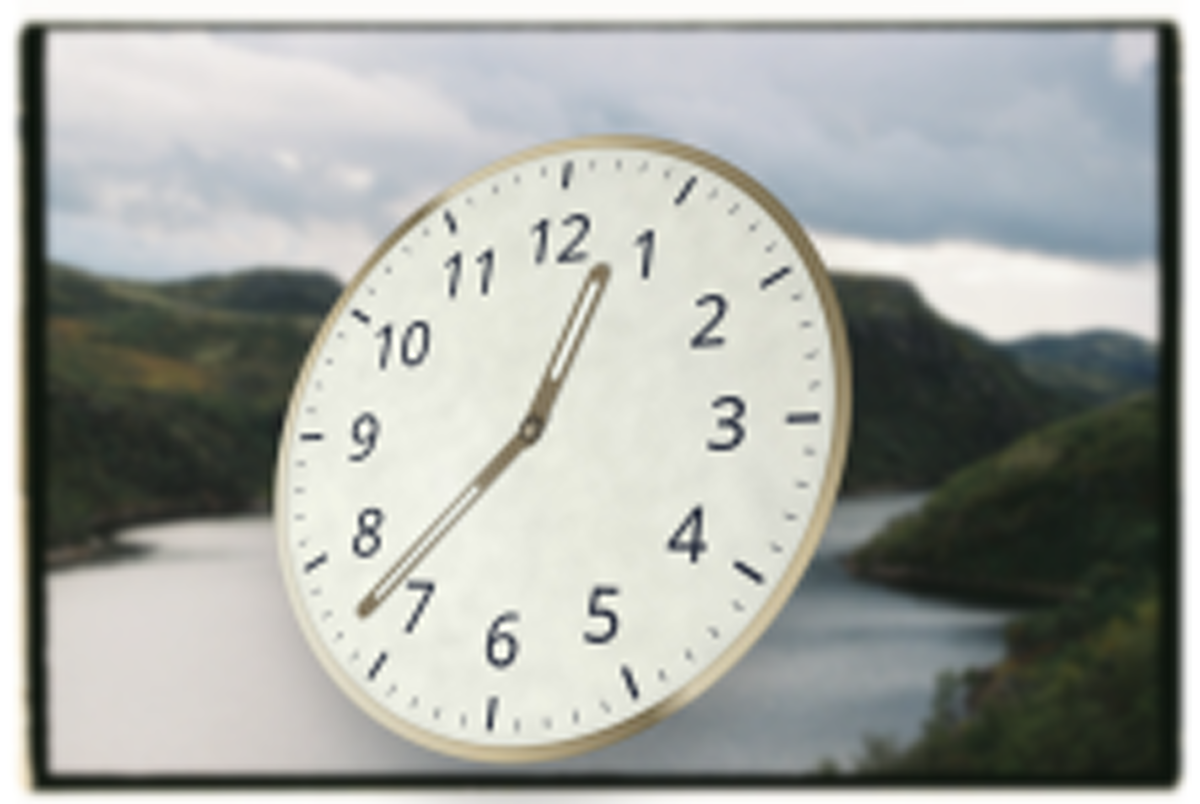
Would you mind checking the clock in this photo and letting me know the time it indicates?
12:37
